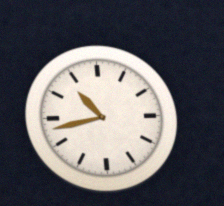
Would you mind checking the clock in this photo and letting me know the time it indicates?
10:43
